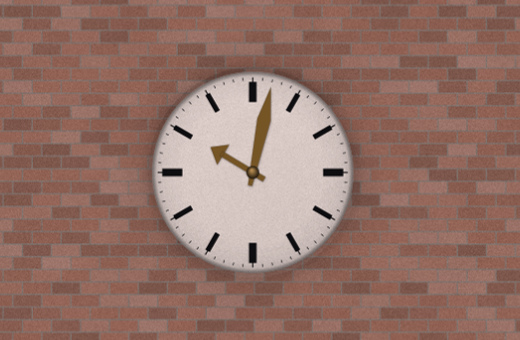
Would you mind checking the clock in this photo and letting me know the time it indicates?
10:02
